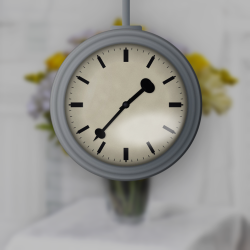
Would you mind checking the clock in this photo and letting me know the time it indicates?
1:37
